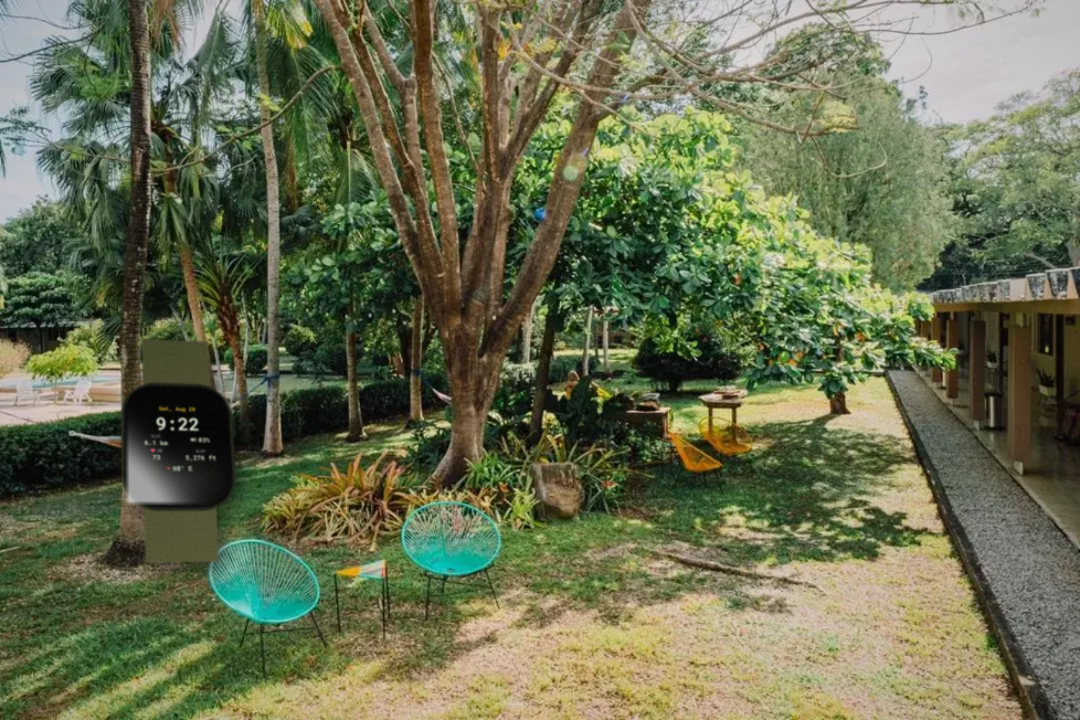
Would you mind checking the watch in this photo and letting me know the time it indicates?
9:22
